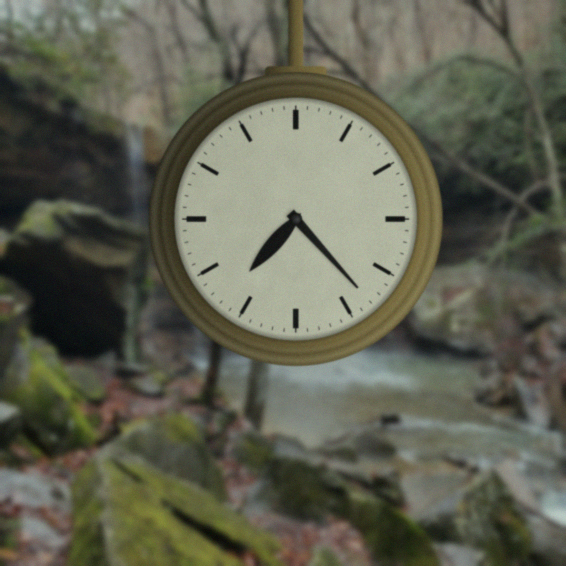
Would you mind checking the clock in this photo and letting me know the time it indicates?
7:23
